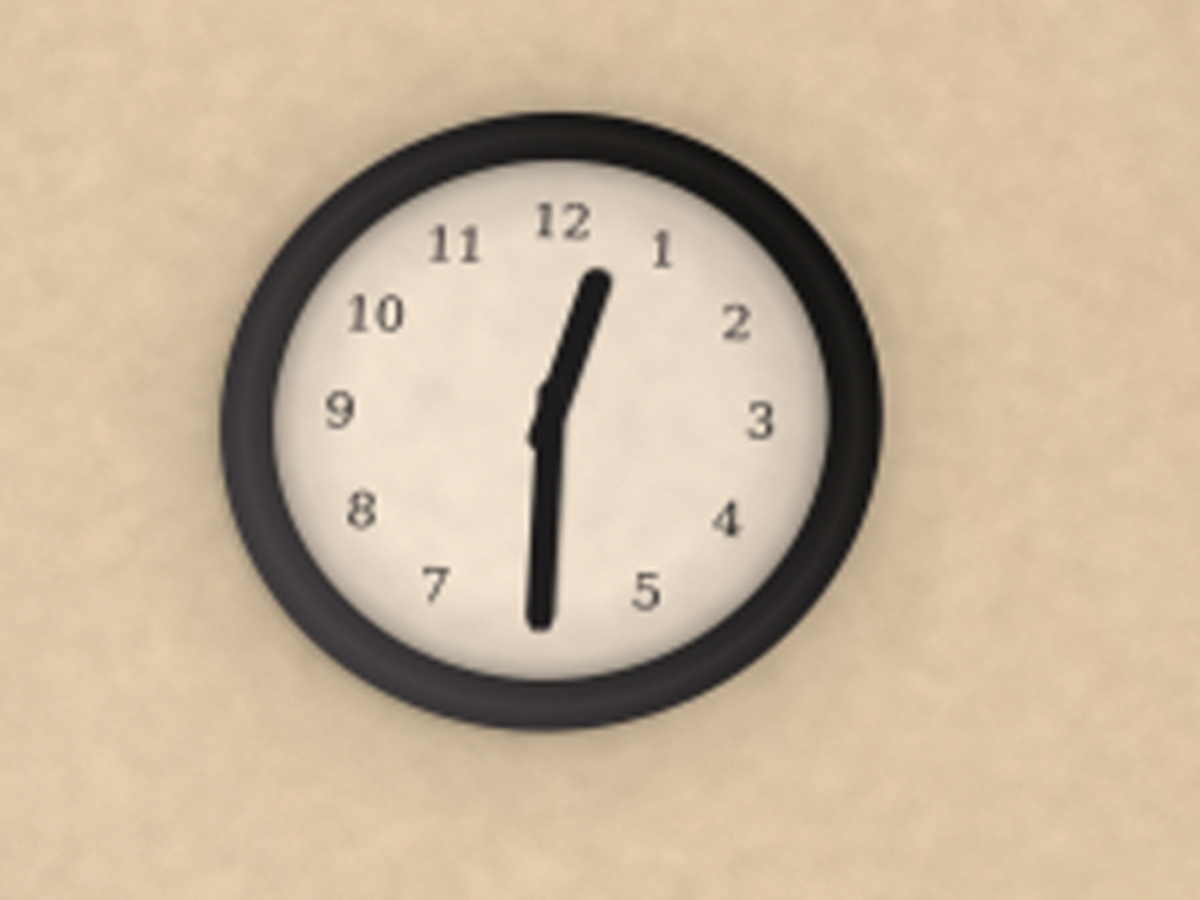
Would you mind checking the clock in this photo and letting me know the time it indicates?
12:30
